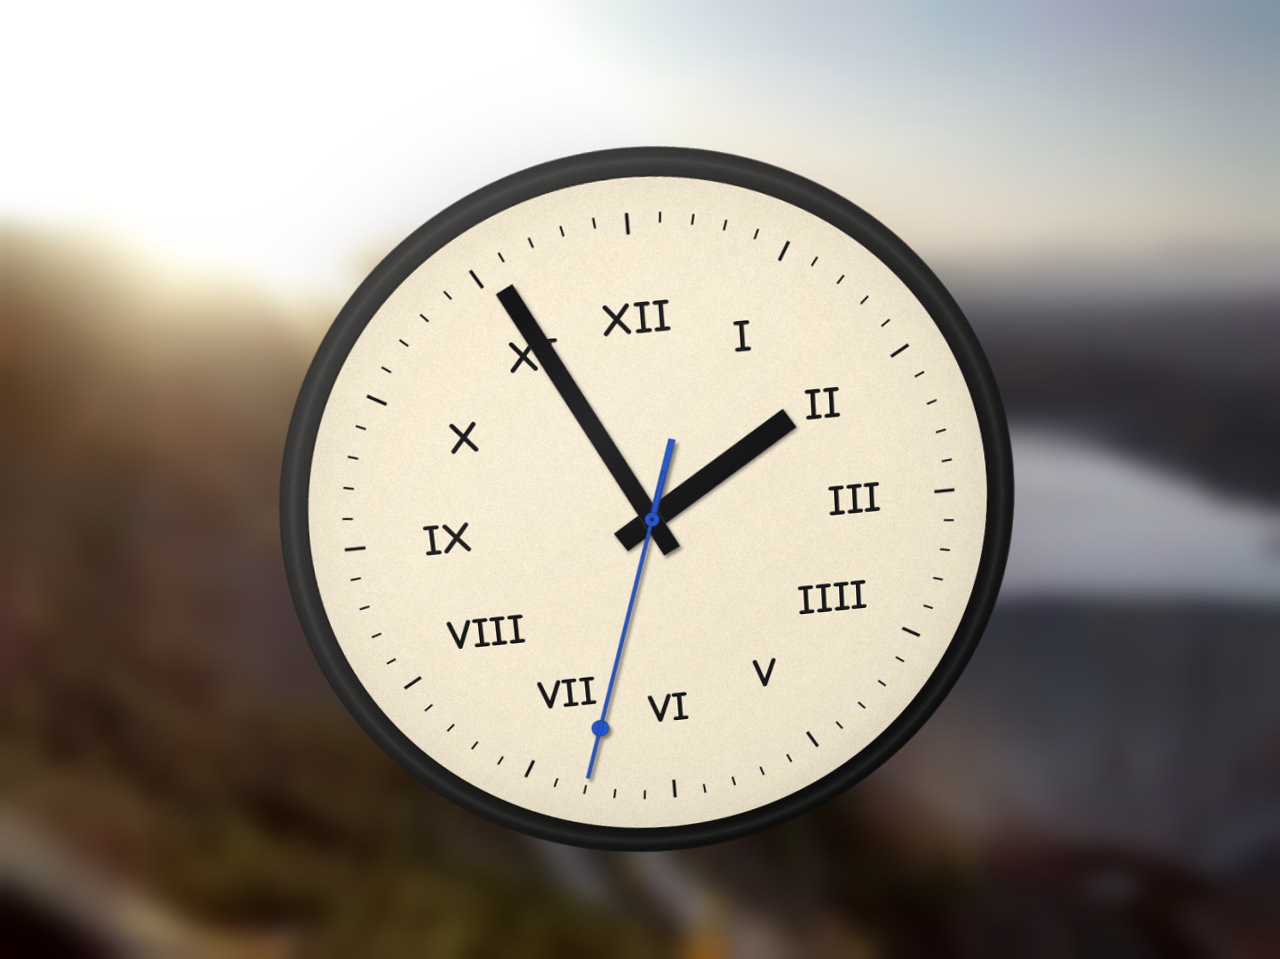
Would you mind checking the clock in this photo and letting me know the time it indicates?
1:55:33
